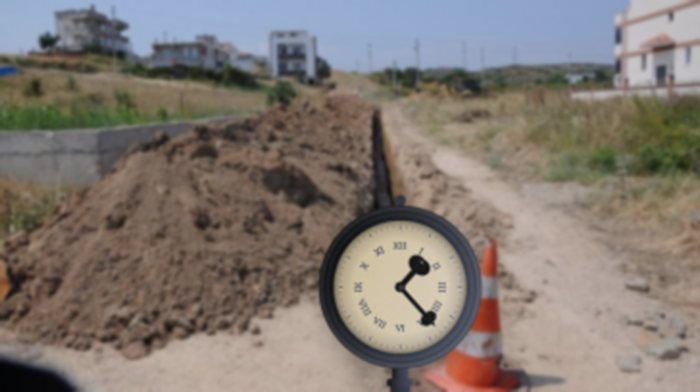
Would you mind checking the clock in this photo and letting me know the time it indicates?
1:23
